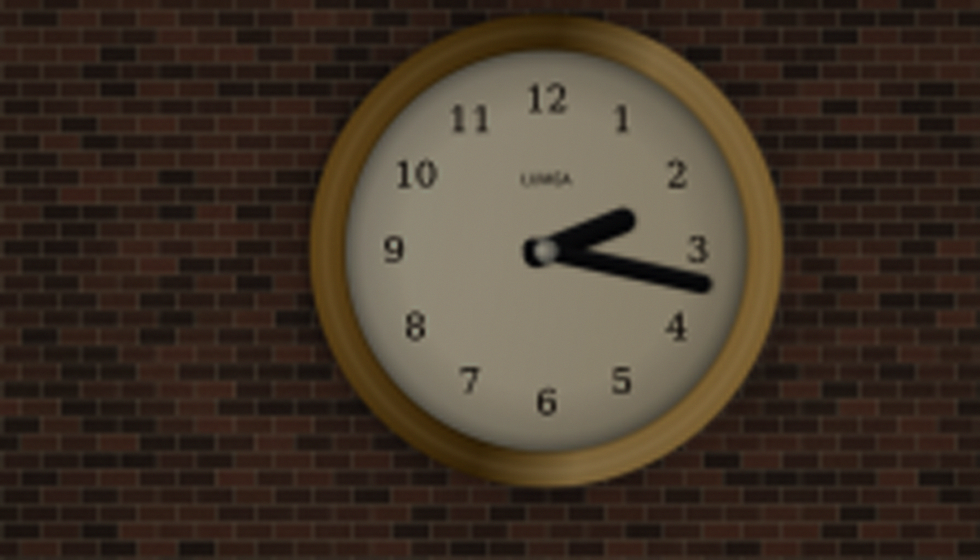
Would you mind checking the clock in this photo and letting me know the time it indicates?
2:17
